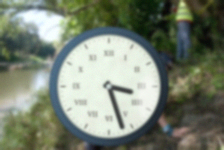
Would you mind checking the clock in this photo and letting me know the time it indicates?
3:27
